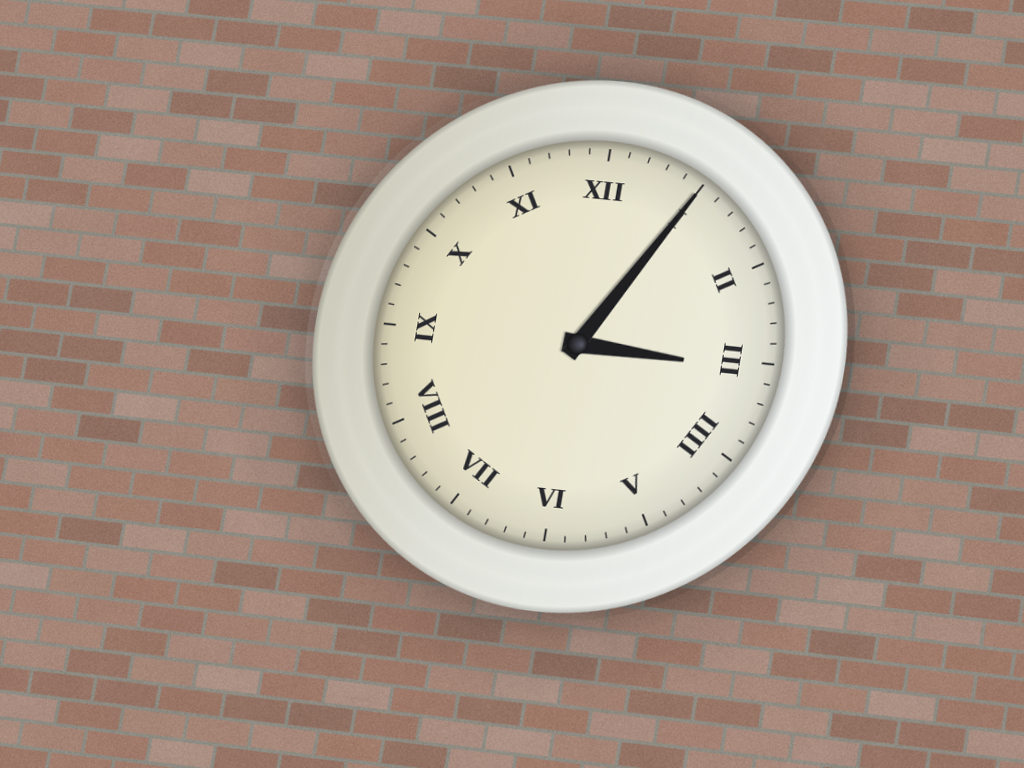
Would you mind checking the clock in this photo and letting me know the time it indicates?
3:05
